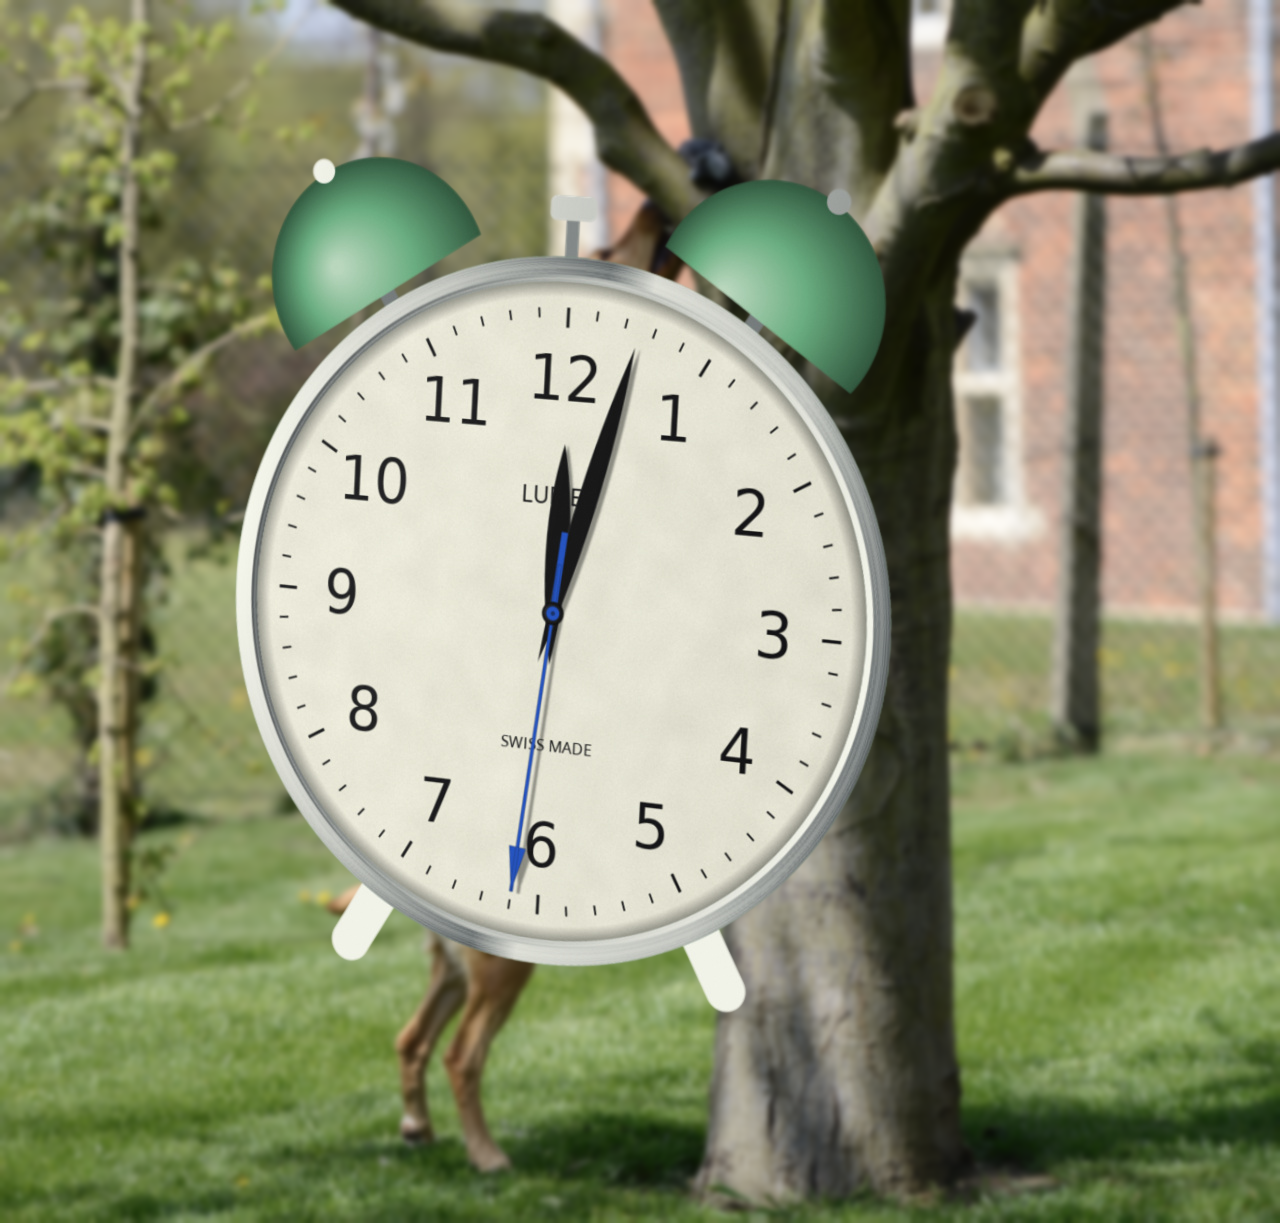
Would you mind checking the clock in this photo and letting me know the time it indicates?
12:02:31
